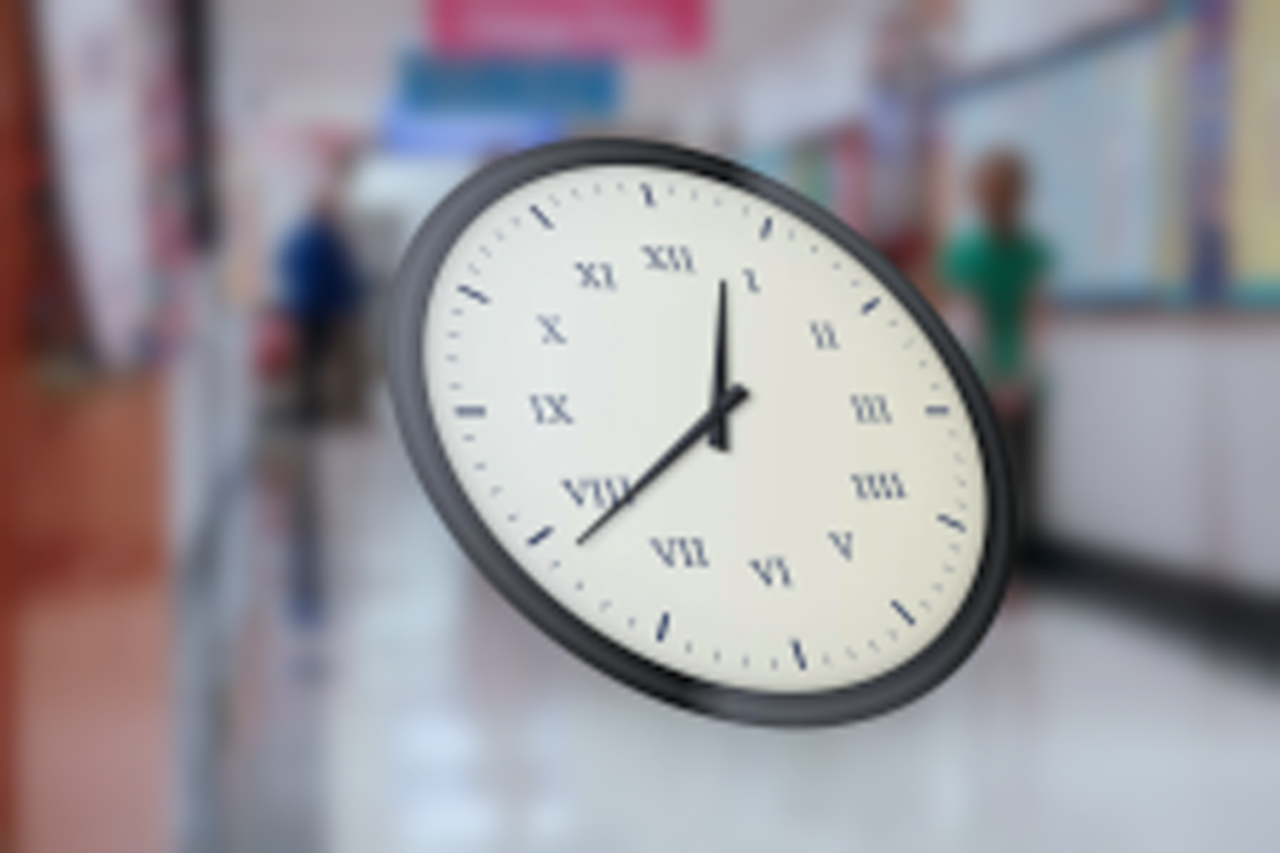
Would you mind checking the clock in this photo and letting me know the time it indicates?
12:39
